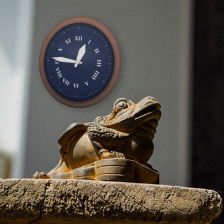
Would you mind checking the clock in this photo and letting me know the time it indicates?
12:46
